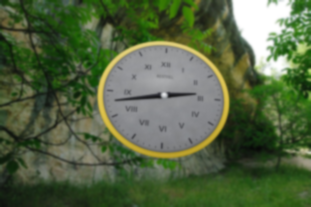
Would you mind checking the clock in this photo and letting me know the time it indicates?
2:43
